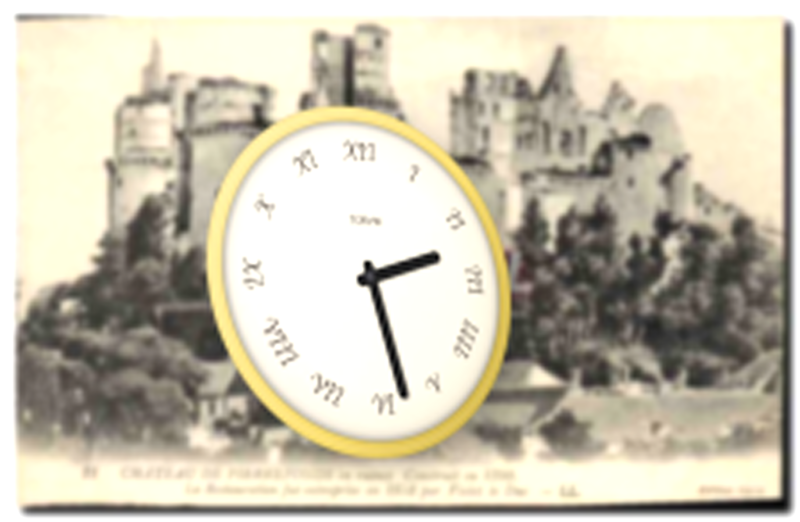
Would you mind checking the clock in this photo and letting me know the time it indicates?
2:28
